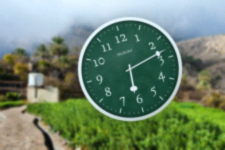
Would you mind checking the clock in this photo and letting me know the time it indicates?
6:13
